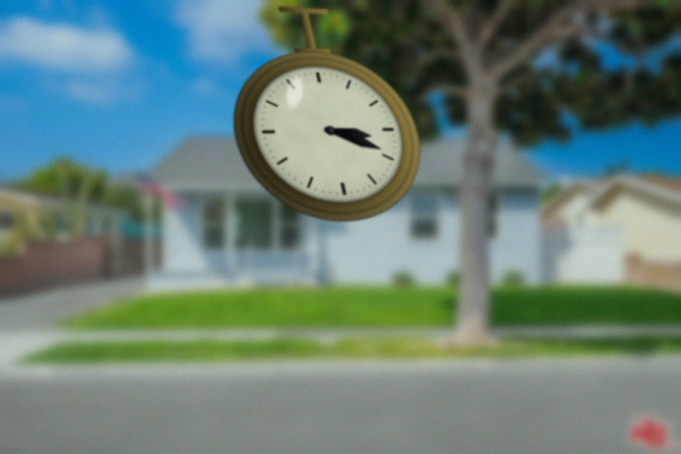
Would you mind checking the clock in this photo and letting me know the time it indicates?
3:19
